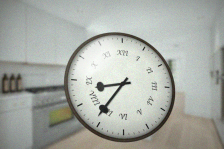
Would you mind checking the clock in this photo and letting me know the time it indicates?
8:36
